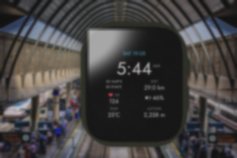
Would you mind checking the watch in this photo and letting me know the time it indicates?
5:44
